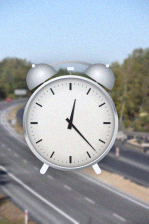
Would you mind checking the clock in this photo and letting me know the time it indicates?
12:23
